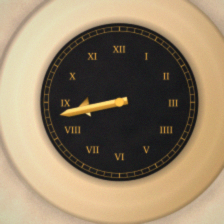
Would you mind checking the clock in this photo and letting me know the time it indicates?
8:43
